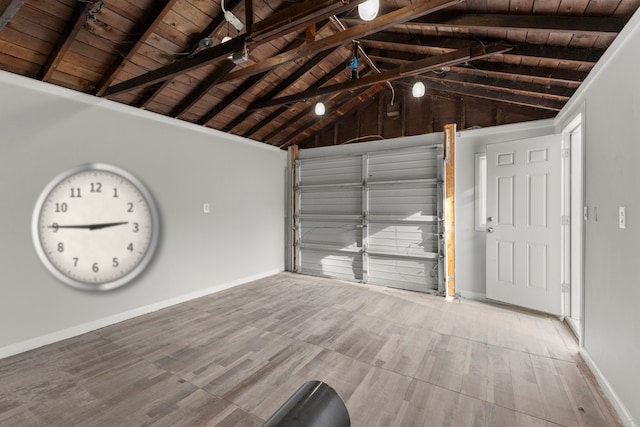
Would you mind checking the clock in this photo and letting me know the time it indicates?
2:45
